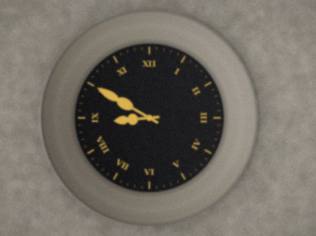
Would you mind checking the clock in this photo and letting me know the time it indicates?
8:50
